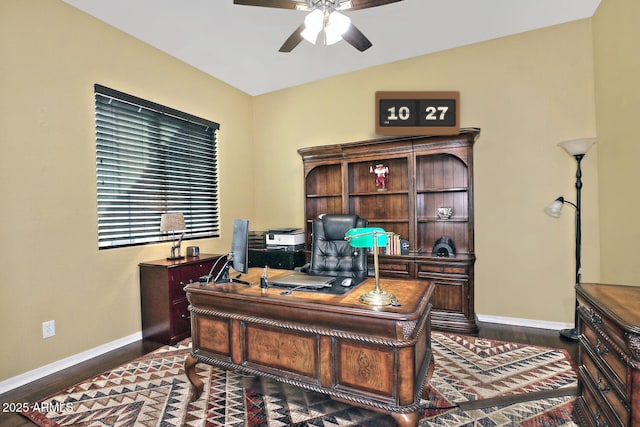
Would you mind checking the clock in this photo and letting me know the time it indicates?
10:27
